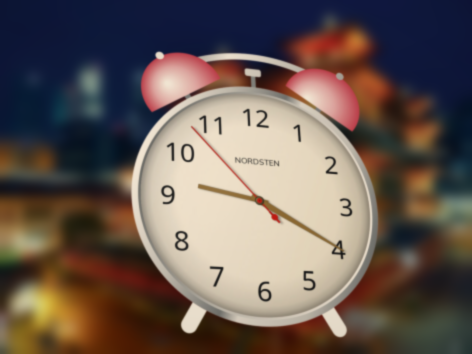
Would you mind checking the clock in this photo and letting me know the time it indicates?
9:19:53
